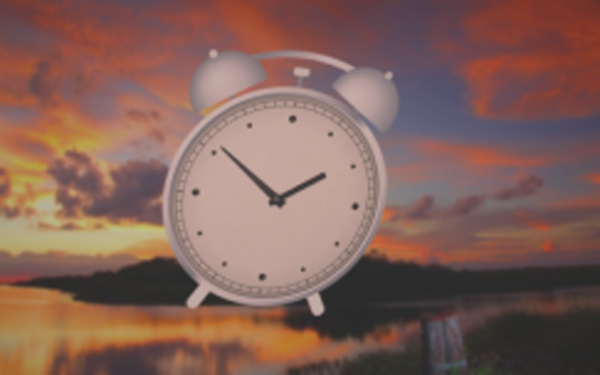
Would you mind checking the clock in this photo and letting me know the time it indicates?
1:51
